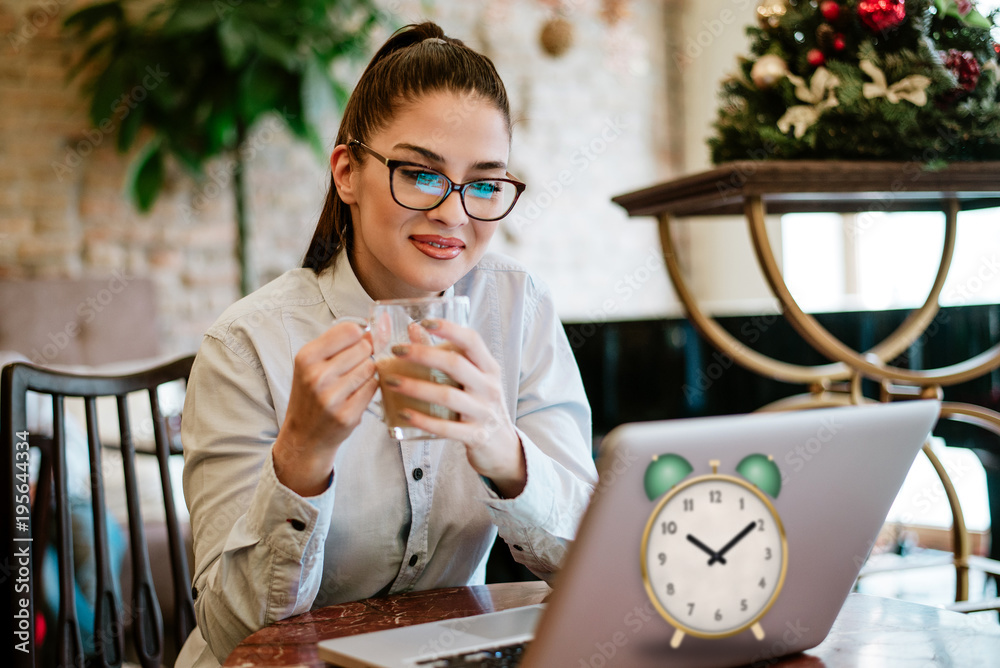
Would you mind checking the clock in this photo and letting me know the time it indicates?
10:09
